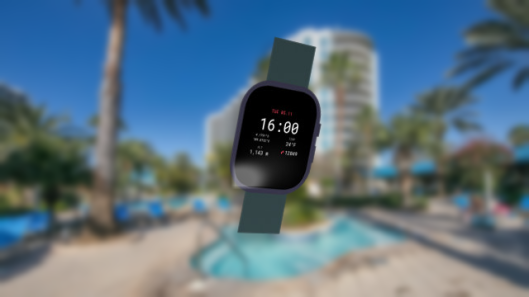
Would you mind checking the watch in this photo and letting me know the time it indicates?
16:00
